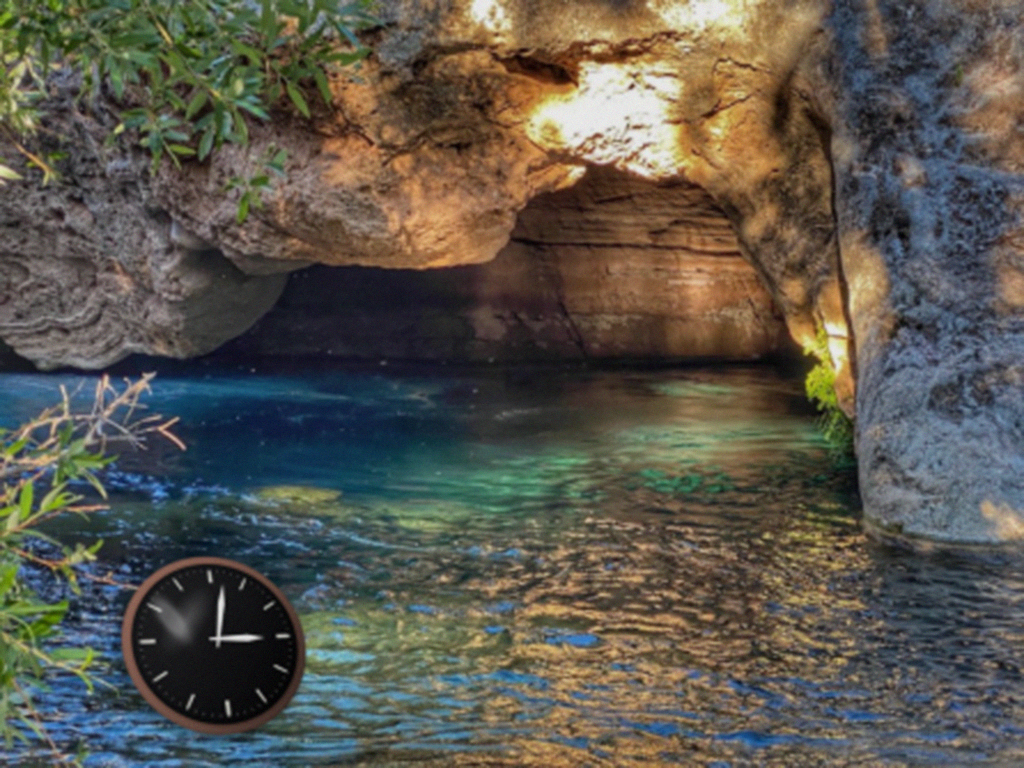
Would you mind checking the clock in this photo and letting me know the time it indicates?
3:02
